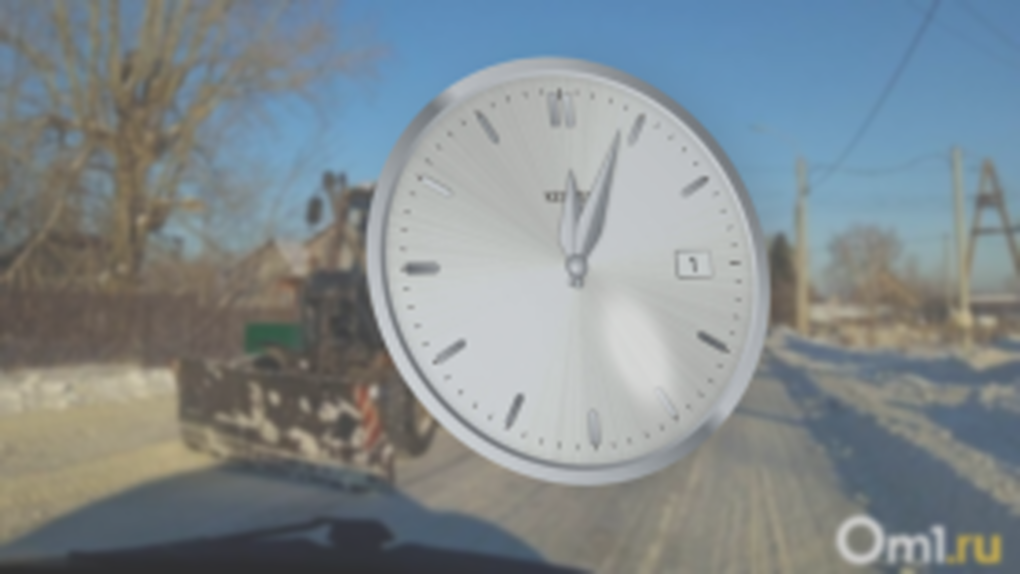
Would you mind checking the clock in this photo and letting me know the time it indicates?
12:04
